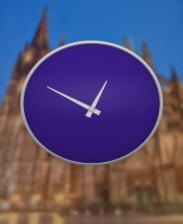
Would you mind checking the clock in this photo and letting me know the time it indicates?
12:50
